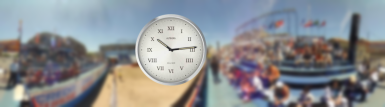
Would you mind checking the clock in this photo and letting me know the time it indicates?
10:14
